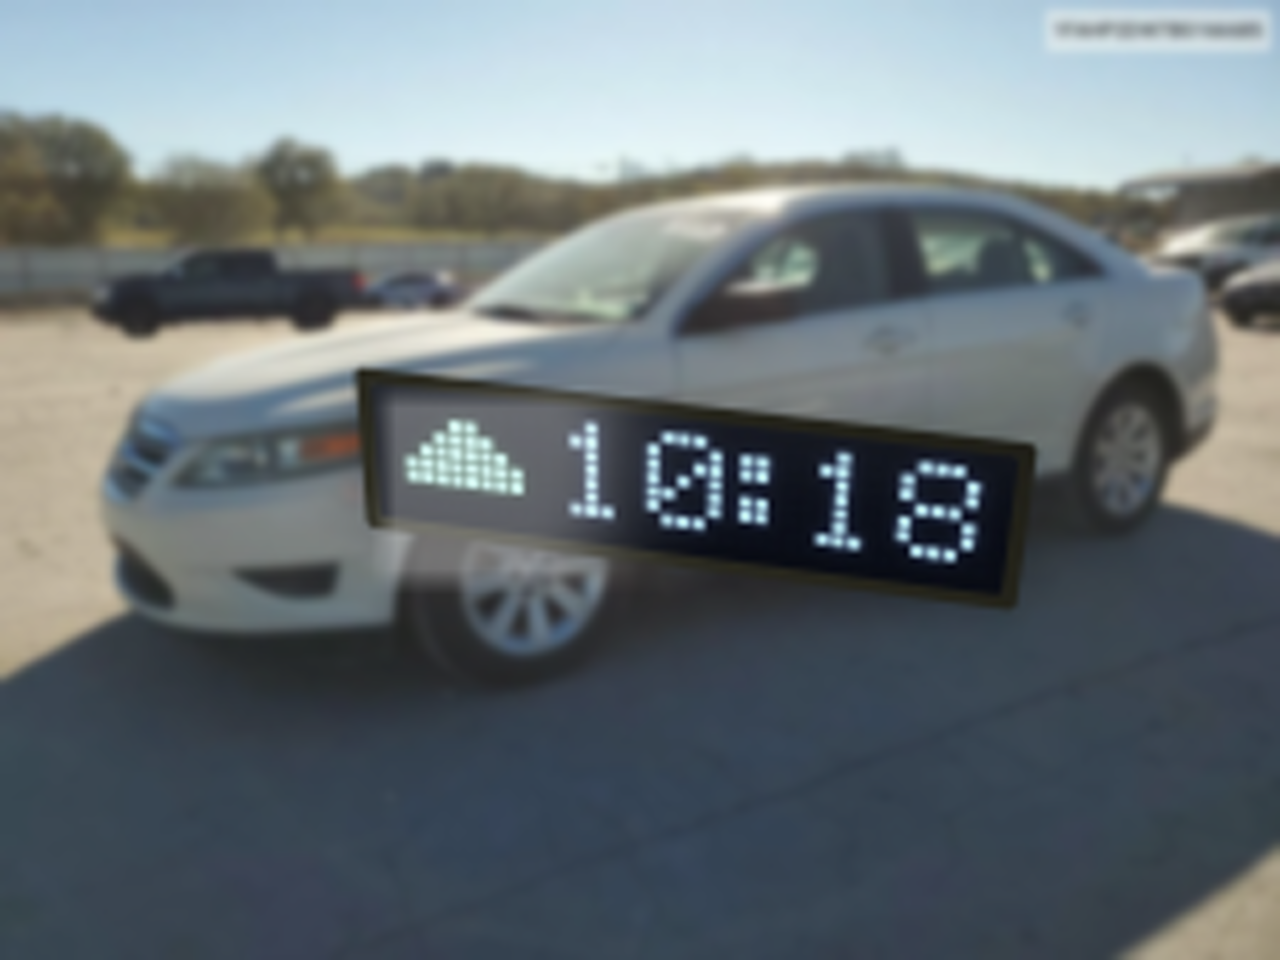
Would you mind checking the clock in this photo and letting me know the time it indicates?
10:18
